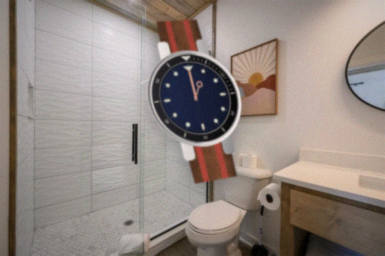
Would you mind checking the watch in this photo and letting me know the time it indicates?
1:00
